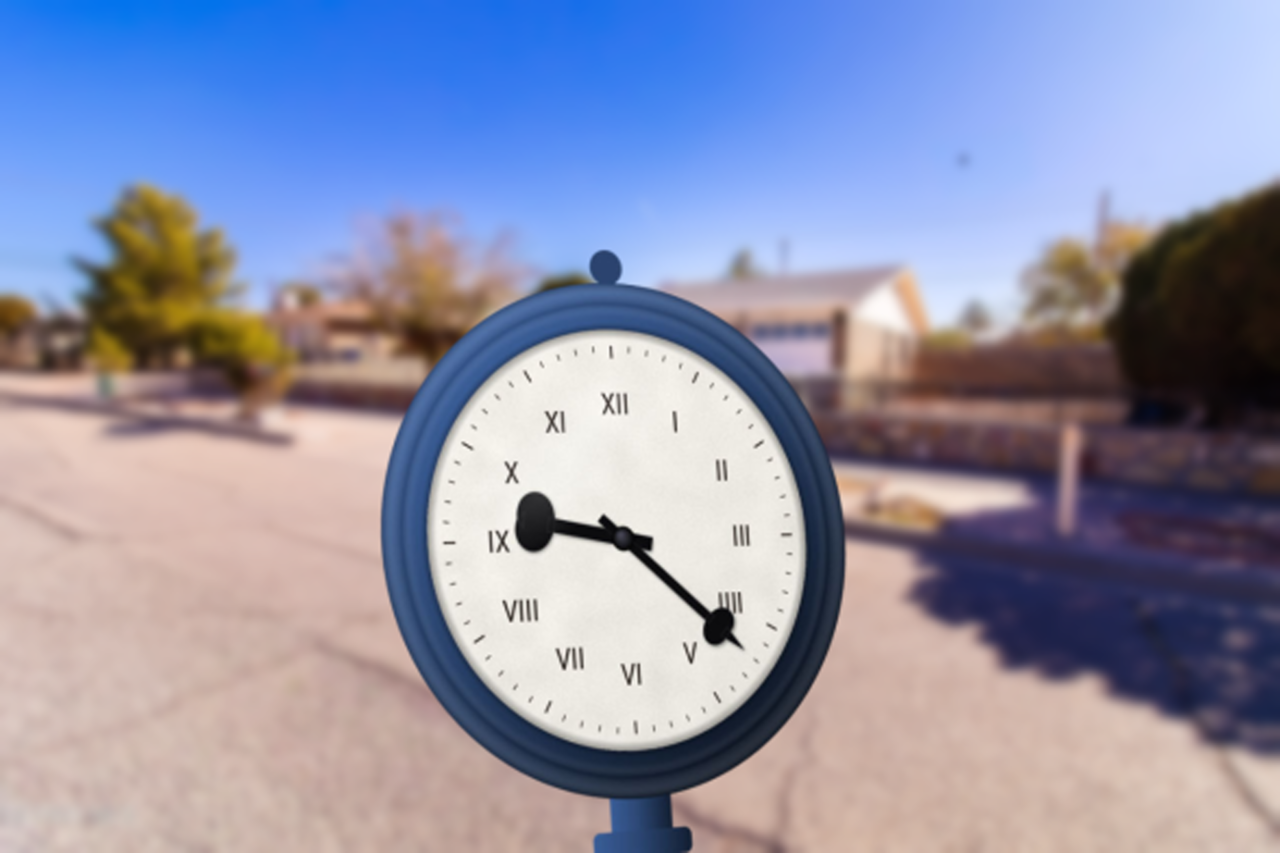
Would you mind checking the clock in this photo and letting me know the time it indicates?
9:22
